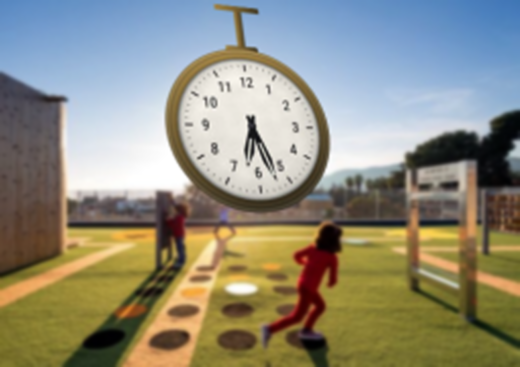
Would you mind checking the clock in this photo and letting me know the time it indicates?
6:27
